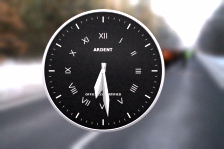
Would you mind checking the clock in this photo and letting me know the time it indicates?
6:29
